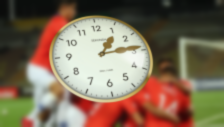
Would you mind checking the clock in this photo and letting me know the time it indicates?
1:14
